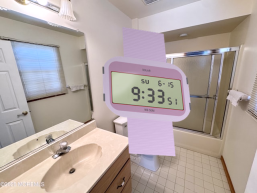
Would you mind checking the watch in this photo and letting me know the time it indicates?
9:33:51
